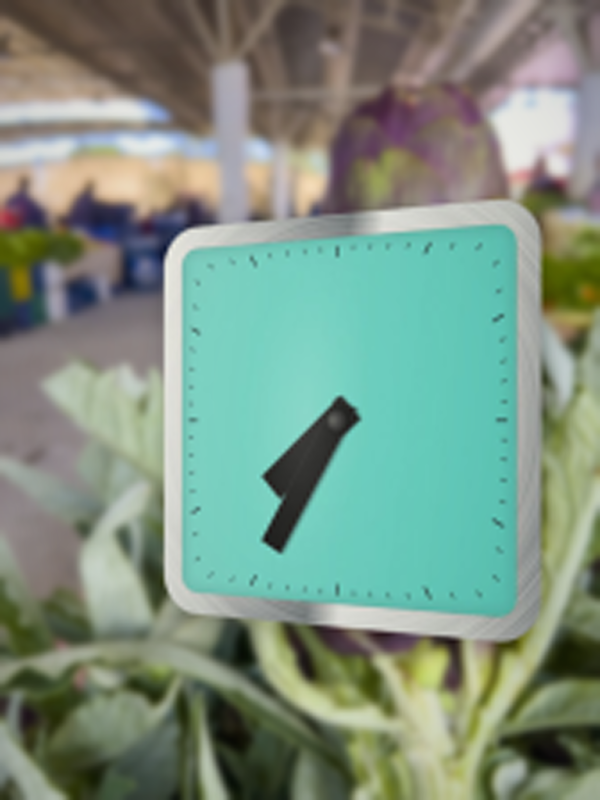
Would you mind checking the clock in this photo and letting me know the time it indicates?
7:35
